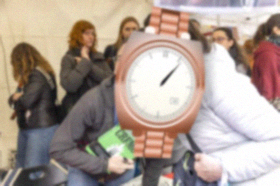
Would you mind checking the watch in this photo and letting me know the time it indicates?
1:06
